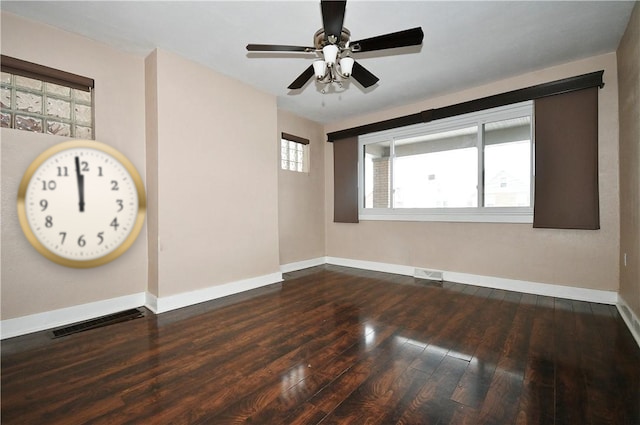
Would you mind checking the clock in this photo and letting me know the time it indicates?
11:59
